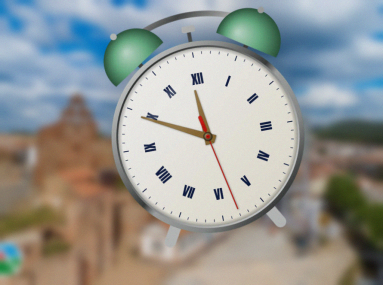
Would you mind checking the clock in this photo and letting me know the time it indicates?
11:49:28
